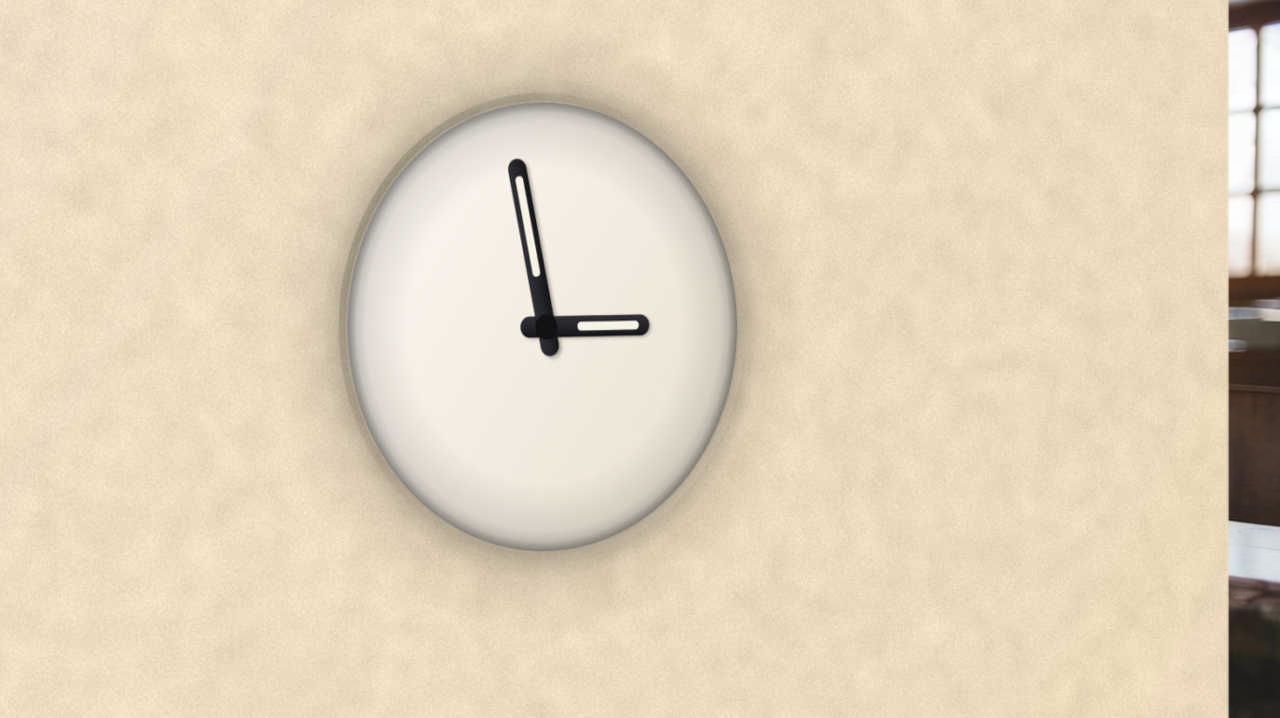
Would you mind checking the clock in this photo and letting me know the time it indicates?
2:58
